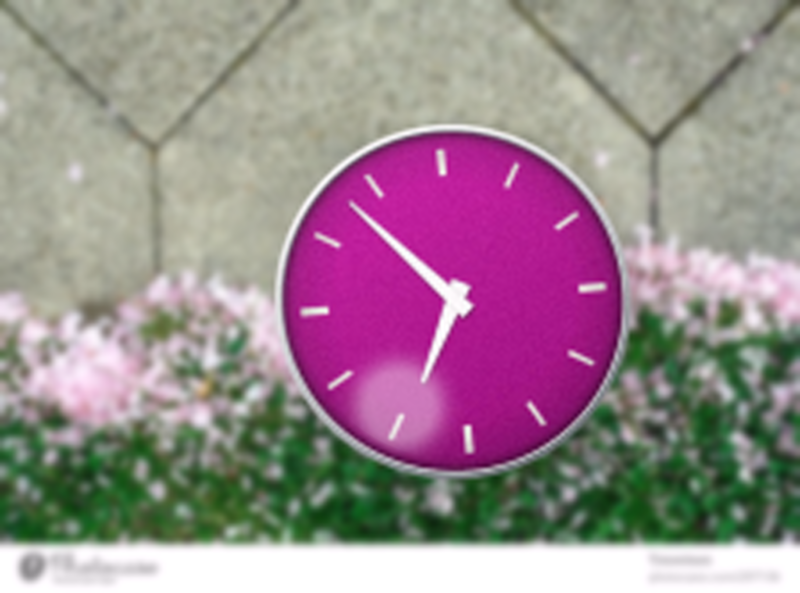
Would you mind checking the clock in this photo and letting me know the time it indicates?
6:53
